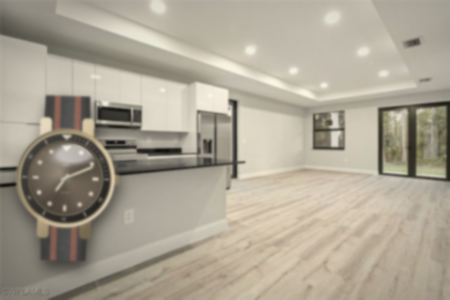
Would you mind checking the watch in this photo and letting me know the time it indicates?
7:11
